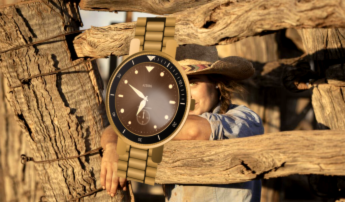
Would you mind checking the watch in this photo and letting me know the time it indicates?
6:50
